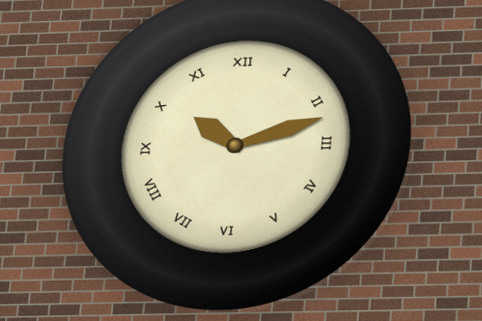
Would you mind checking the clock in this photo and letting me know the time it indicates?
10:12
